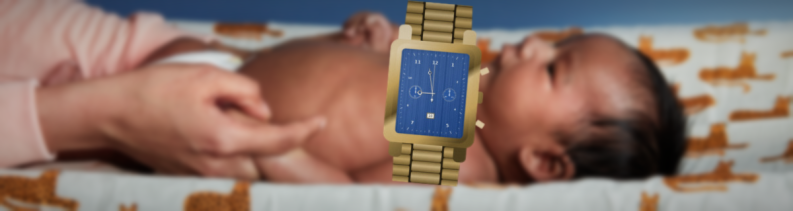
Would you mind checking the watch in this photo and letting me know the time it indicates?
8:58
